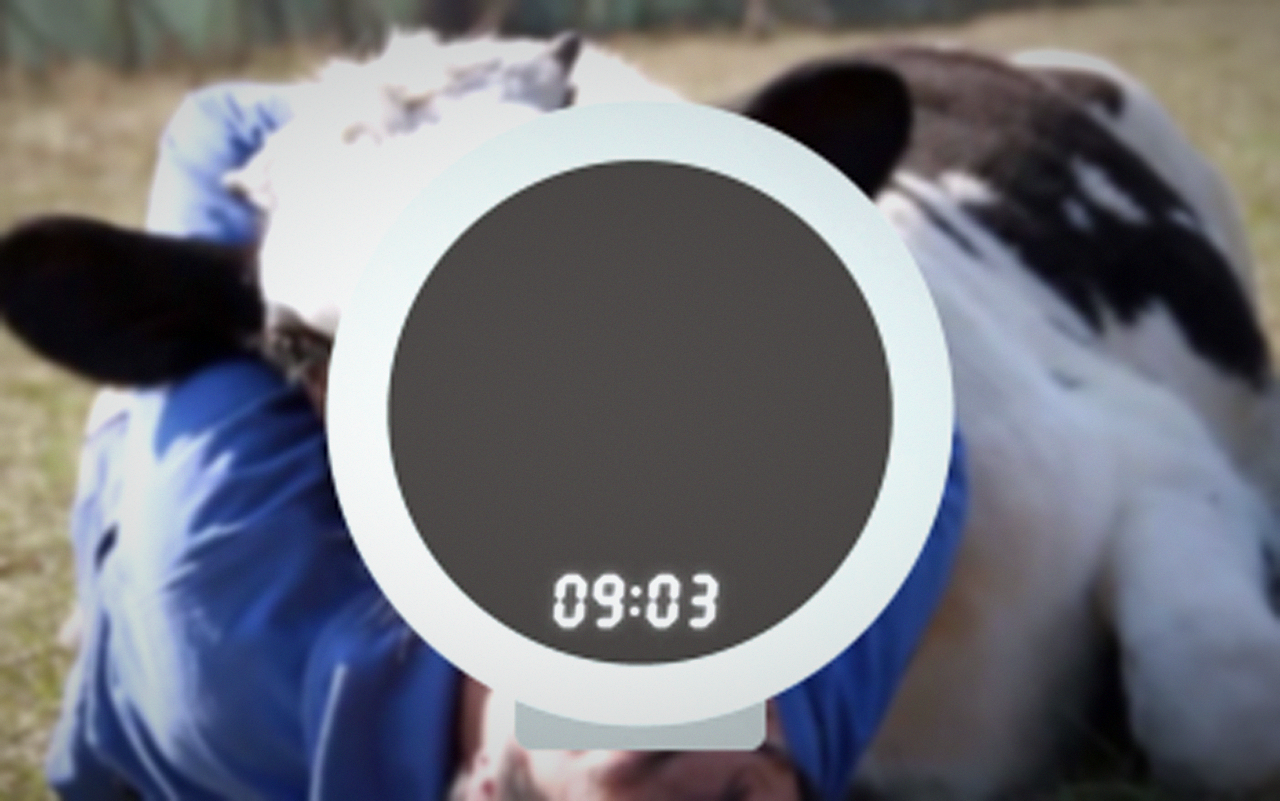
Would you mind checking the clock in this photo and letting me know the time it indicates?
9:03
